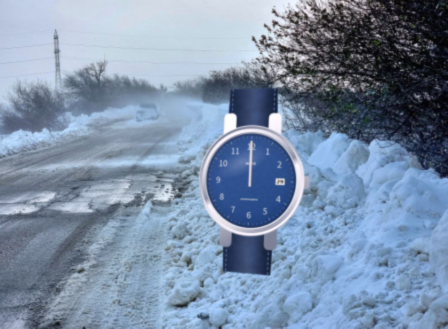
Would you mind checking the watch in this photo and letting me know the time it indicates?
12:00
